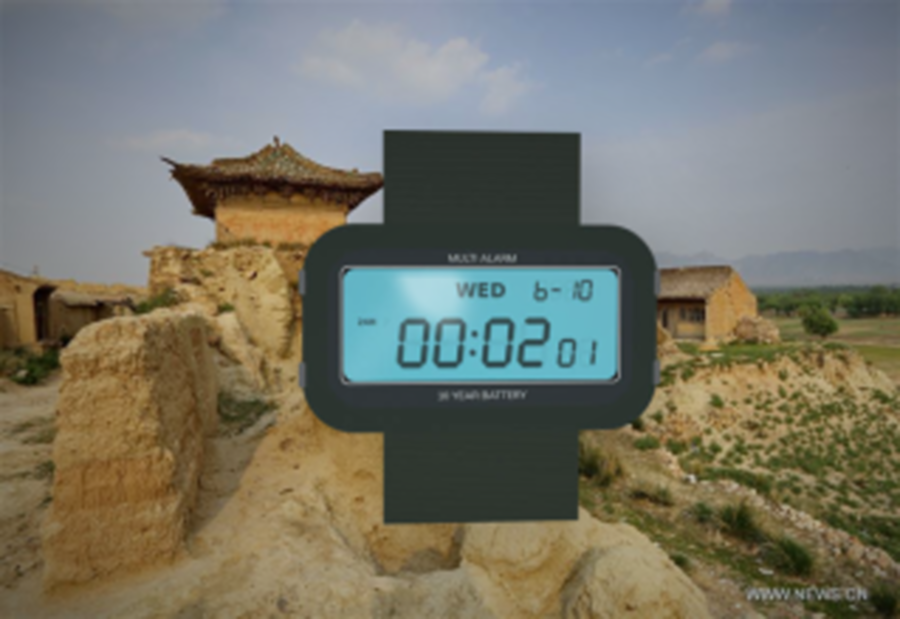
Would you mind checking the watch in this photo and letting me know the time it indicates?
0:02:01
